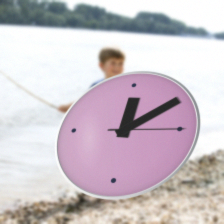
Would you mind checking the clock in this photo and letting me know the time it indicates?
12:09:15
